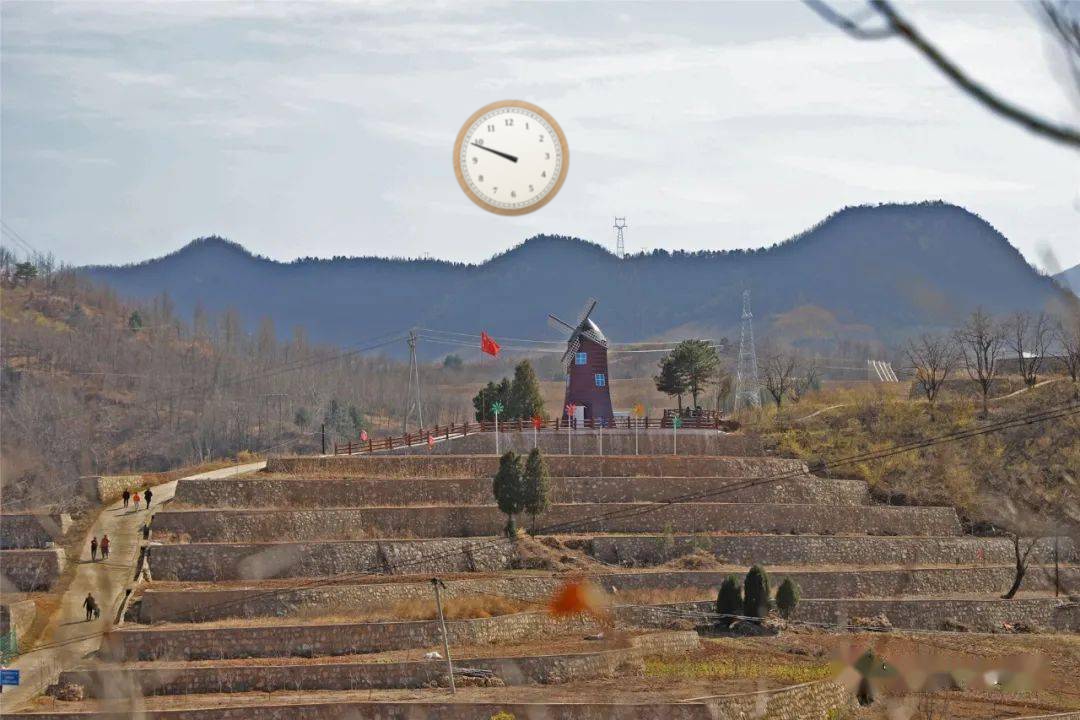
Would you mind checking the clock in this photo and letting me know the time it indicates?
9:49
